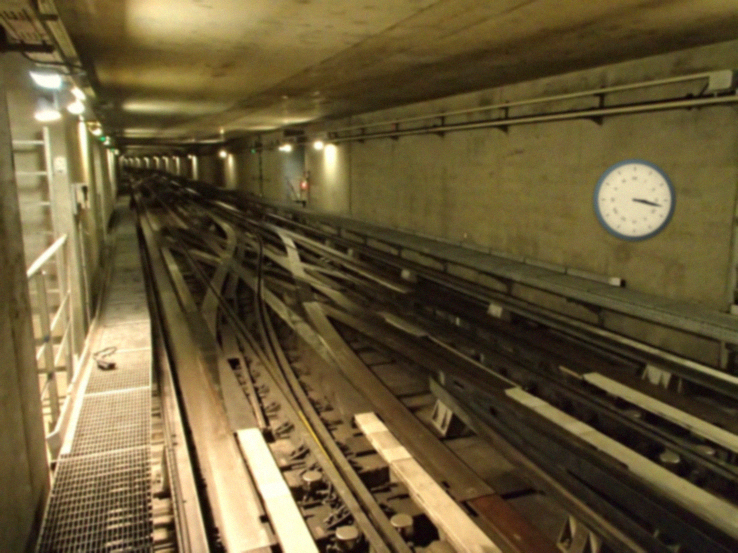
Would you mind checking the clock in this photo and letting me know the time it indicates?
3:17
